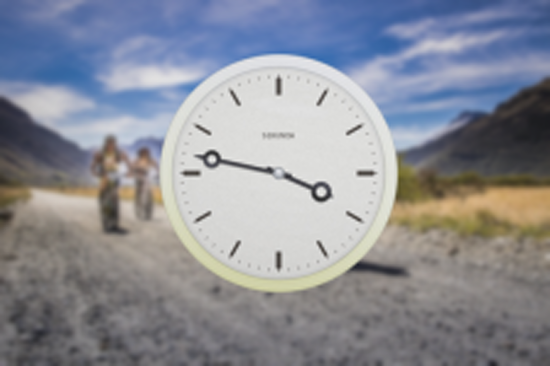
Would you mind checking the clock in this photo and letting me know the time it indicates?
3:47
